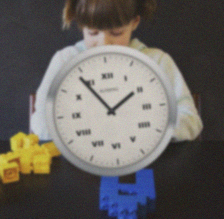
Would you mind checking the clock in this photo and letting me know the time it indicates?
1:54
